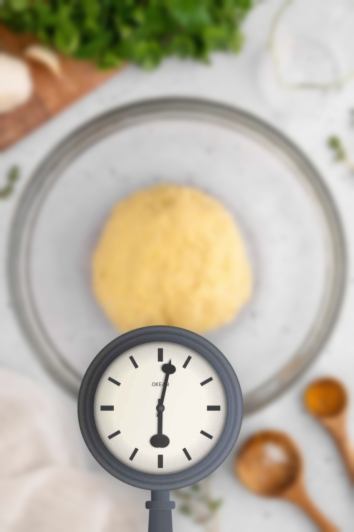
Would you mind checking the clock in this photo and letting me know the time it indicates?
6:02
